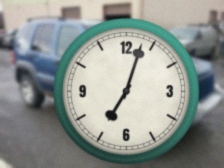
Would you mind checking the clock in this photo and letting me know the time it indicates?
7:03
